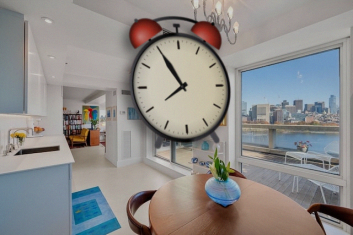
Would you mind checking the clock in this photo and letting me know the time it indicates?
7:55
